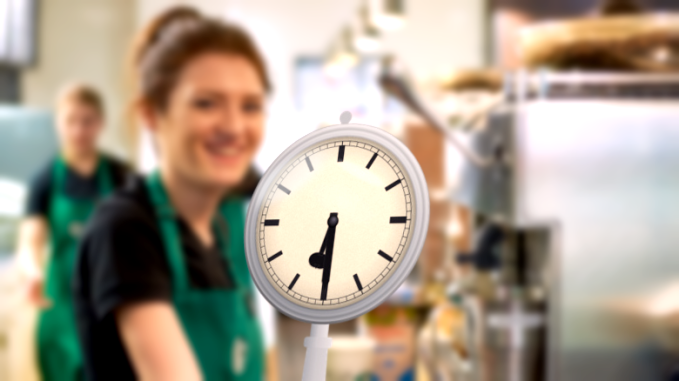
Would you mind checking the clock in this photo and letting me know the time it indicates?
6:30
